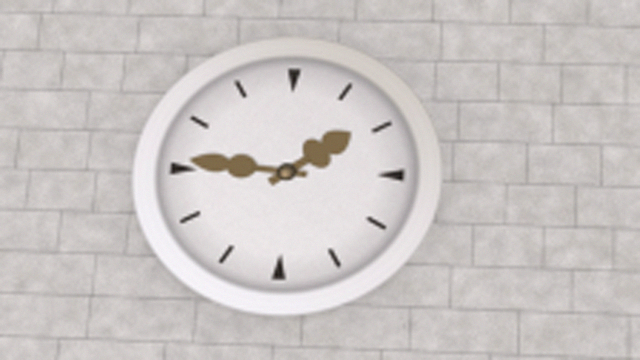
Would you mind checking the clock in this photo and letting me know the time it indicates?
1:46
